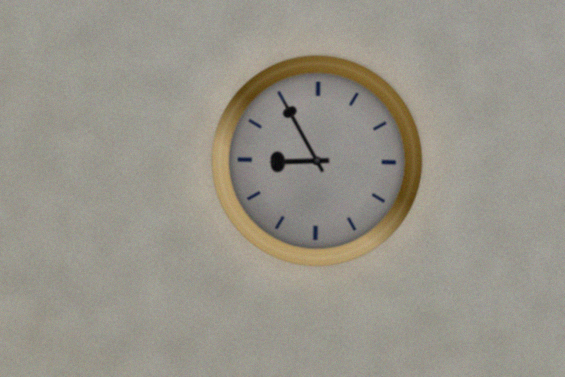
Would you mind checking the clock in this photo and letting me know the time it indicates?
8:55
